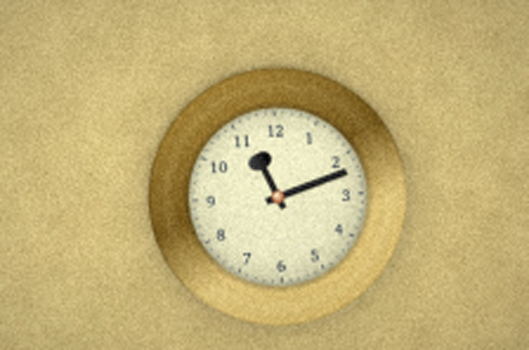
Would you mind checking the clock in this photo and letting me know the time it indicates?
11:12
